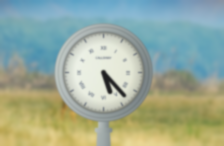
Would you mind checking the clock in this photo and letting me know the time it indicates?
5:23
